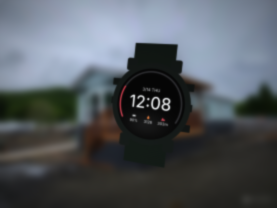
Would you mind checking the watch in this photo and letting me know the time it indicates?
12:08
